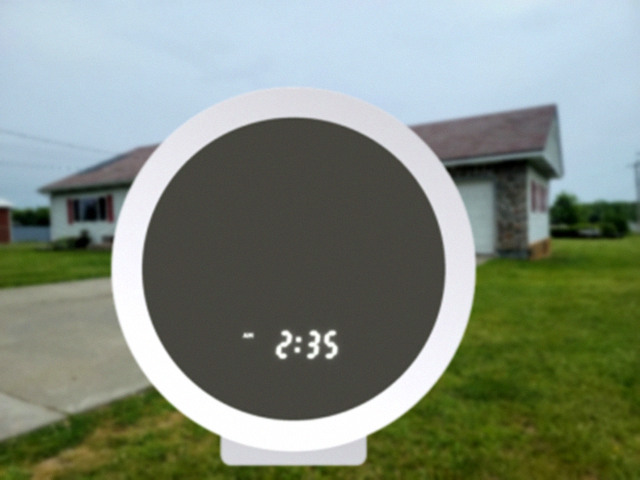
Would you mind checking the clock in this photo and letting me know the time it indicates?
2:35
